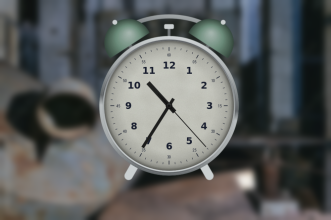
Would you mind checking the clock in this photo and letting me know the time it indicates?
10:35:23
